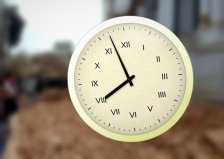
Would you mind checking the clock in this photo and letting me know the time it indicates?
7:57
